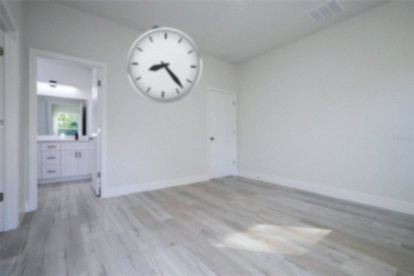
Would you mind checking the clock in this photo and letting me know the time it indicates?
8:23
